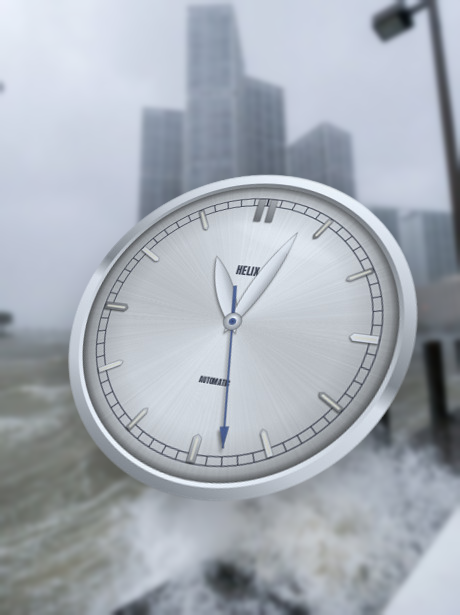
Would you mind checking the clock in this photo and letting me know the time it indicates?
11:03:28
